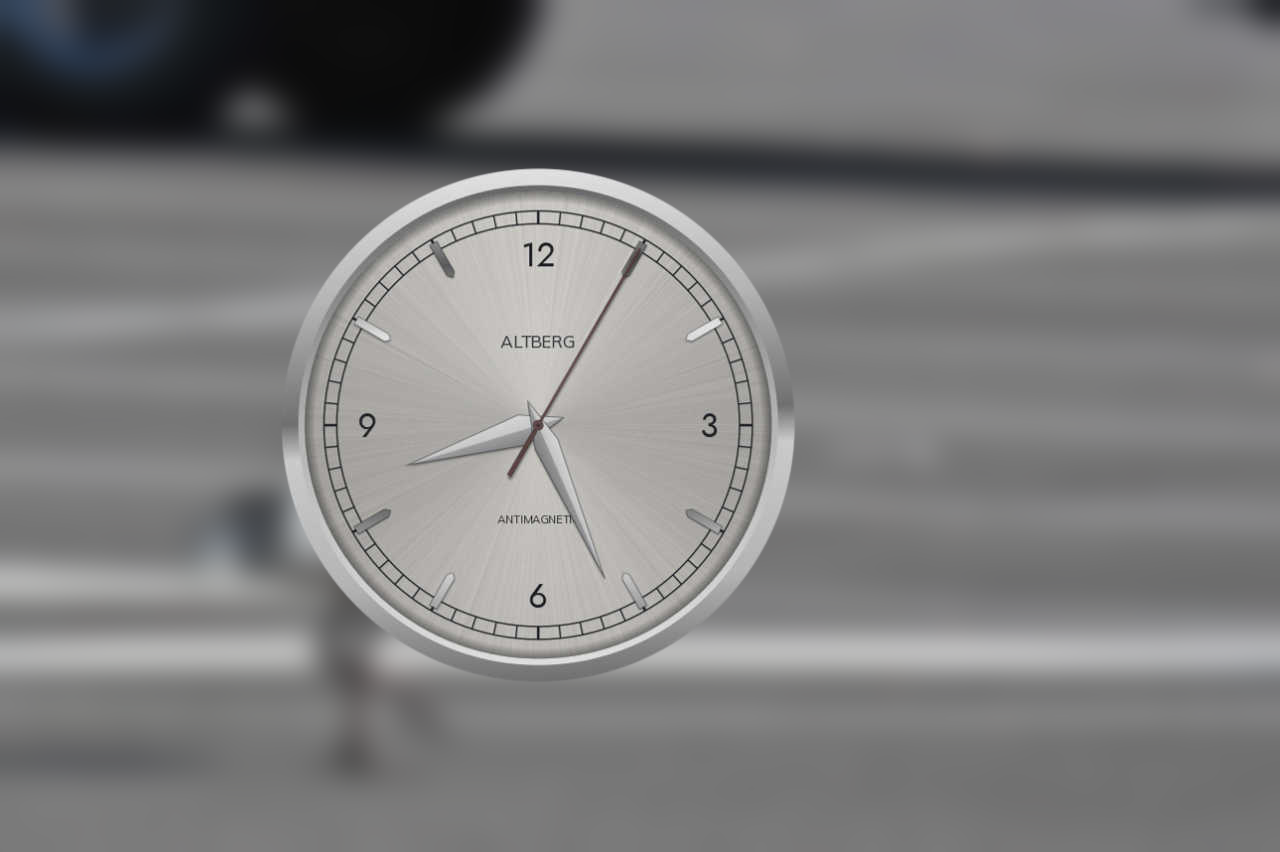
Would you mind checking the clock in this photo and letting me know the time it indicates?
8:26:05
